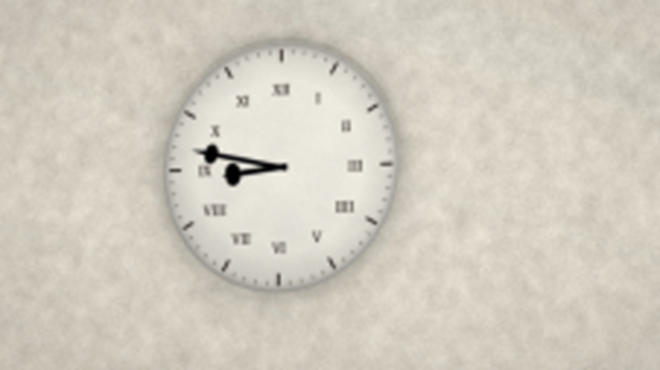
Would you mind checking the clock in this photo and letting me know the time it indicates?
8:47
